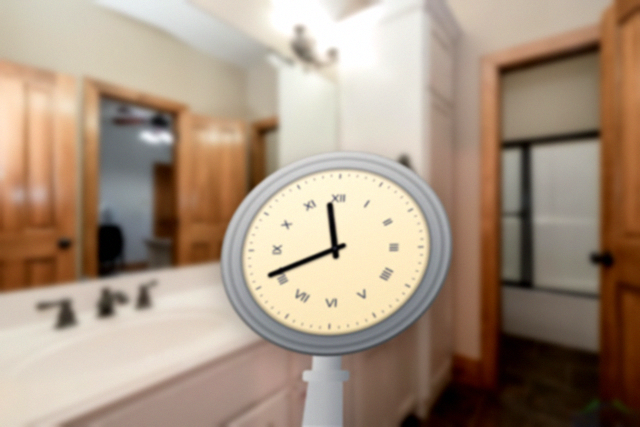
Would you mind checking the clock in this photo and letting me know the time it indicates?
11:41
